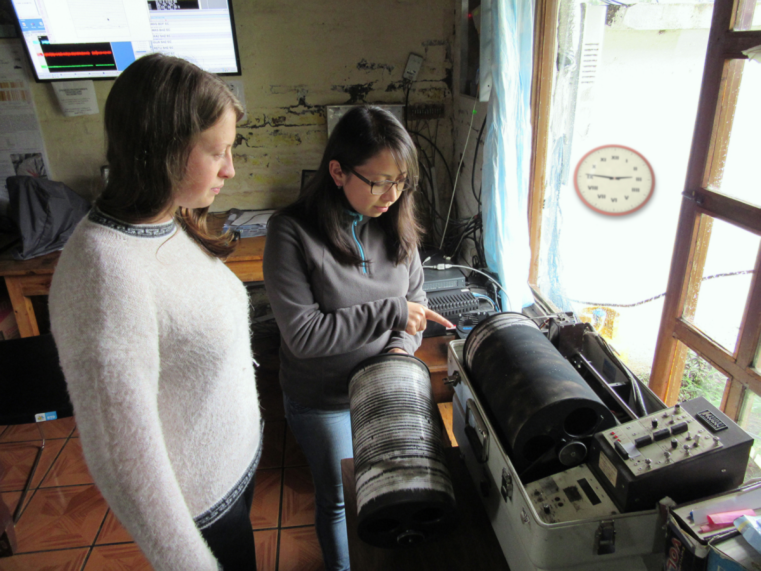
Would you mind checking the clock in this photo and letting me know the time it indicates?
2:46
